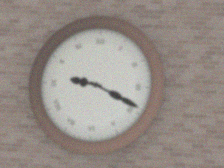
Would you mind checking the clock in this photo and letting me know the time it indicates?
9:19
